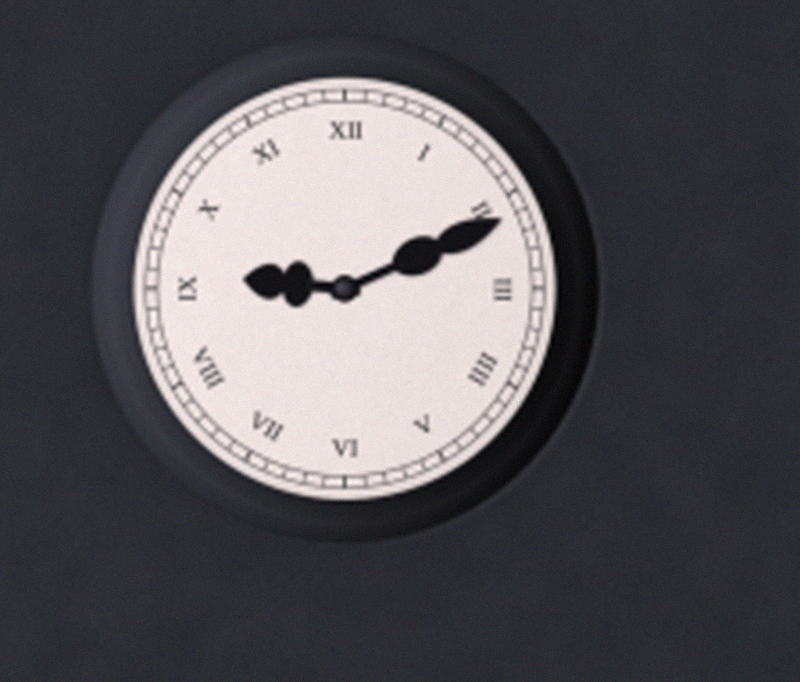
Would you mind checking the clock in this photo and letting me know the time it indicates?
9:11
